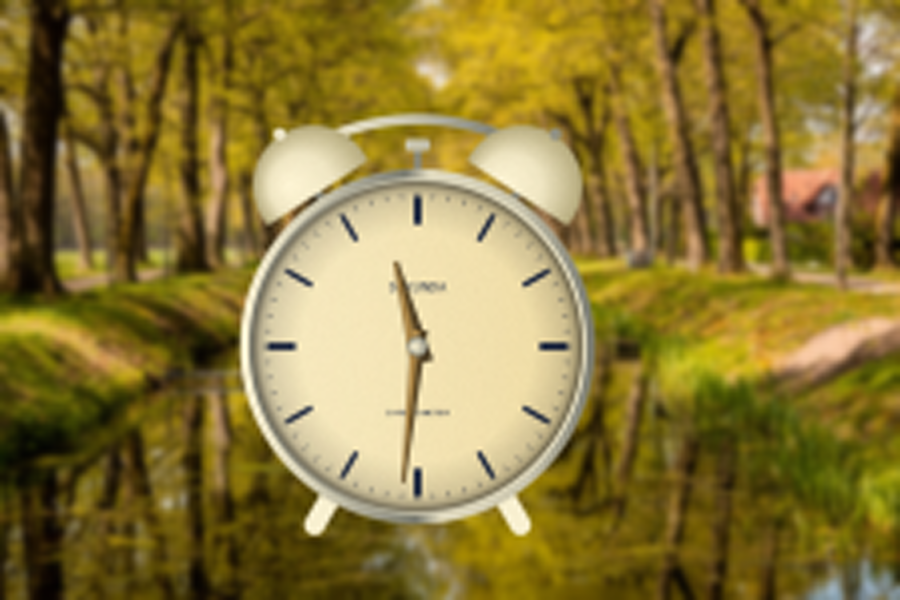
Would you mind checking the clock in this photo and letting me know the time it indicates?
11:31
